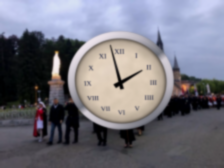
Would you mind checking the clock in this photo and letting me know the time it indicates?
1:58
